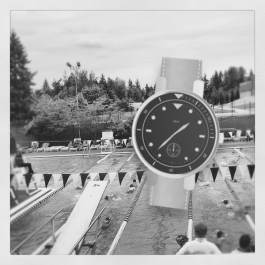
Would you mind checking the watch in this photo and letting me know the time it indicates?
1:37
